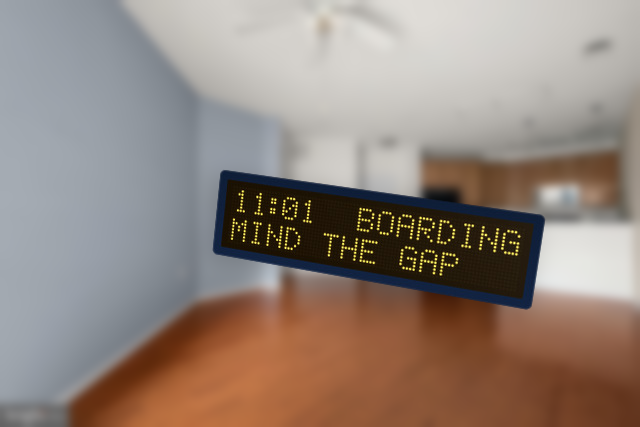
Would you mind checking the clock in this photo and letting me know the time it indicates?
11:01
